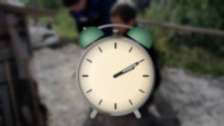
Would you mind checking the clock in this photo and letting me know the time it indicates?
2:10
